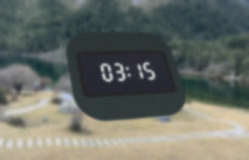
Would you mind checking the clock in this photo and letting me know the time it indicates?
3:15
